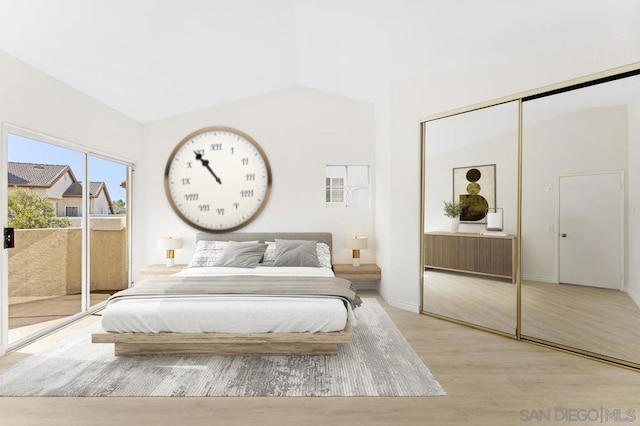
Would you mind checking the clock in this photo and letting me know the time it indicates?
10:54
